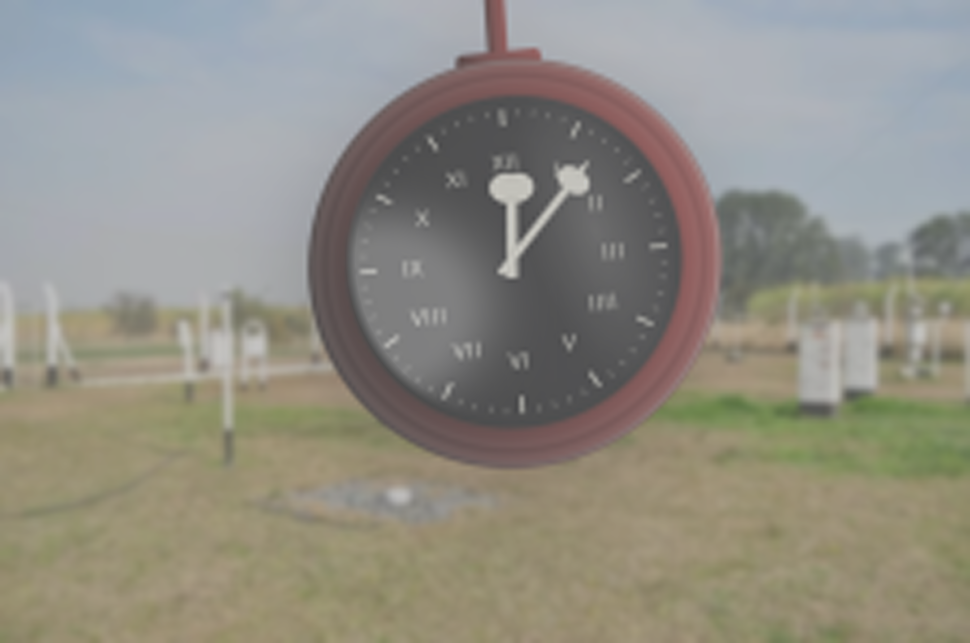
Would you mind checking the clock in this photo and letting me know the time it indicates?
12:07
